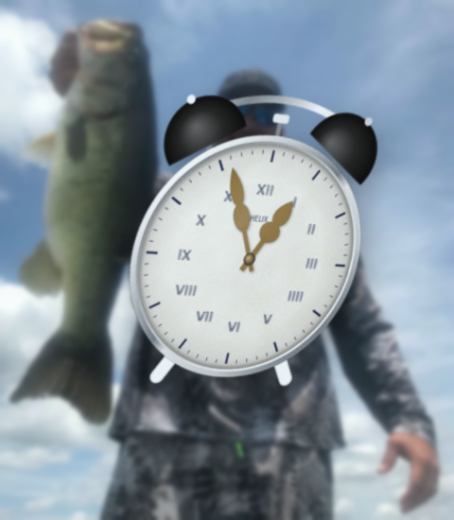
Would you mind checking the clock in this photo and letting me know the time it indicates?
12:56
